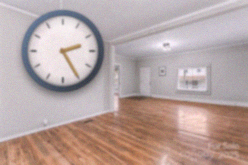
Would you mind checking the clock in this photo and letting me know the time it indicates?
2:25
